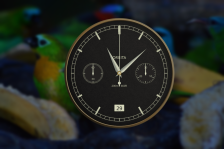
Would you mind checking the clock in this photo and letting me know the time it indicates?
11:08
